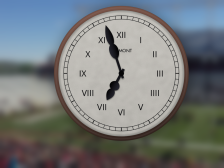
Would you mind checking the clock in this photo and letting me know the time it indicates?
6:57
